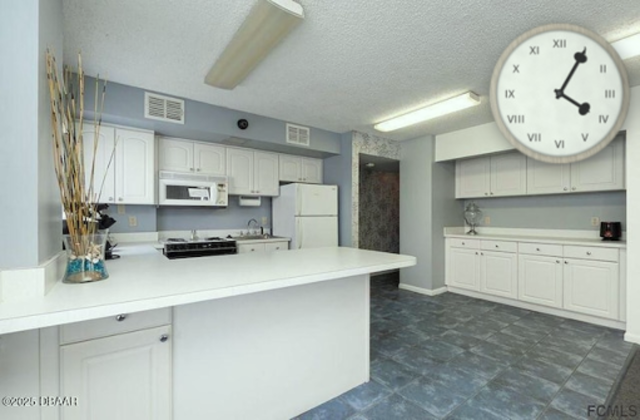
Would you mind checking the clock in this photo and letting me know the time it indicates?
4:05
